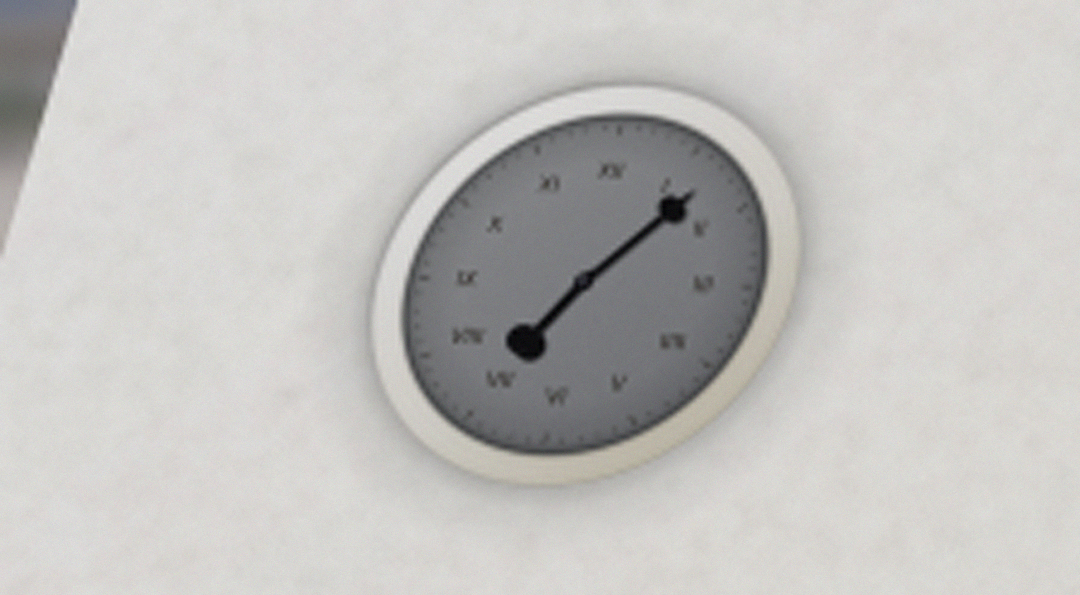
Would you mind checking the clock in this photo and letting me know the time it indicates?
7:07
